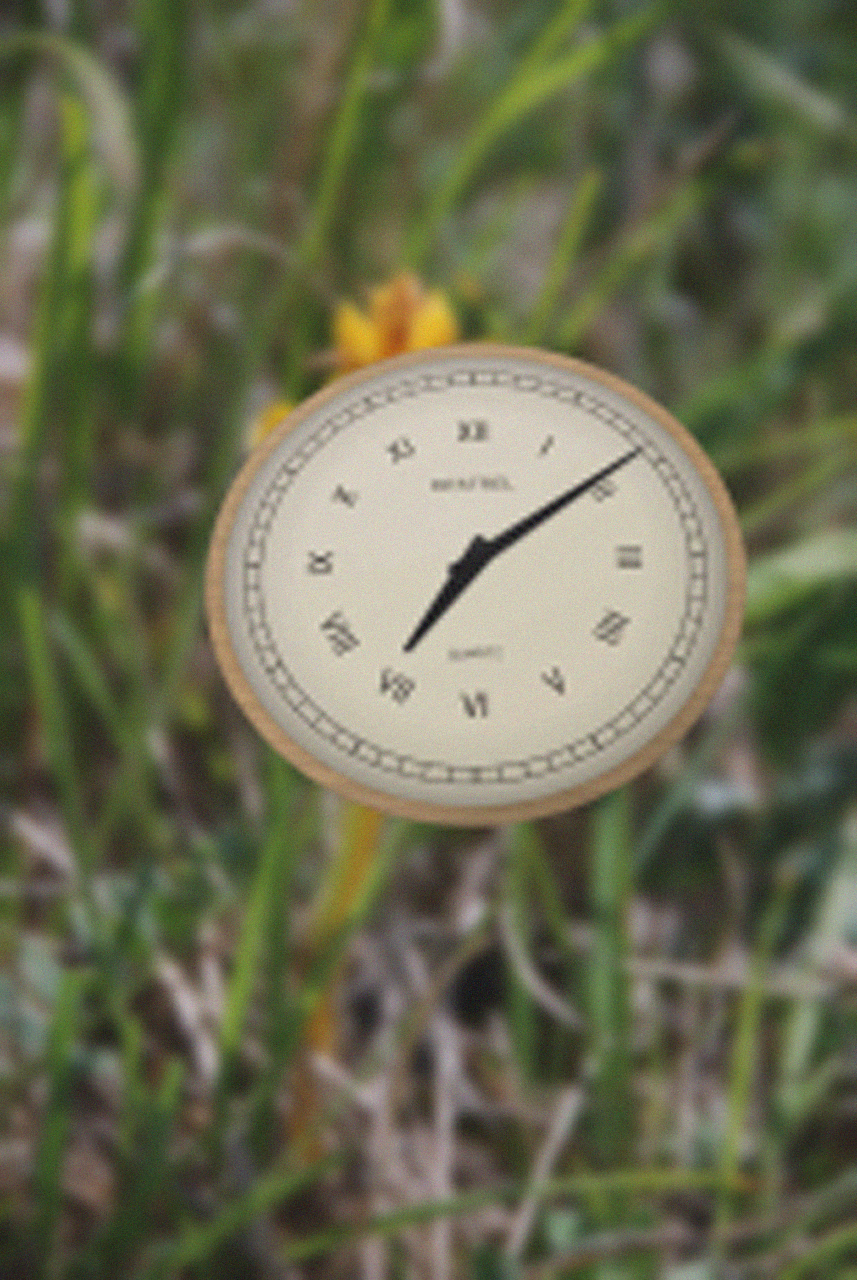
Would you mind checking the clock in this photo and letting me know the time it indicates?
7:09
